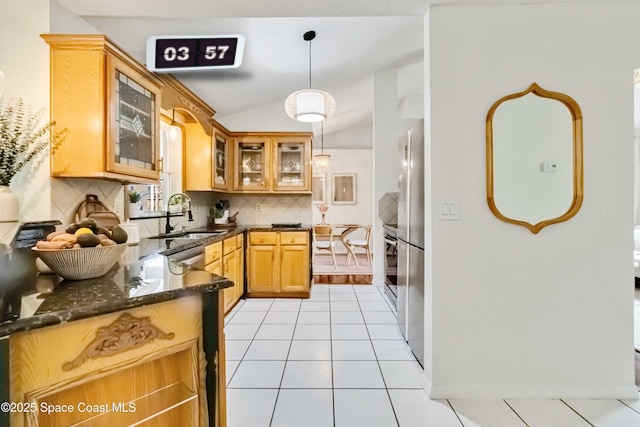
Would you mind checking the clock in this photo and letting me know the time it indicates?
3:57
